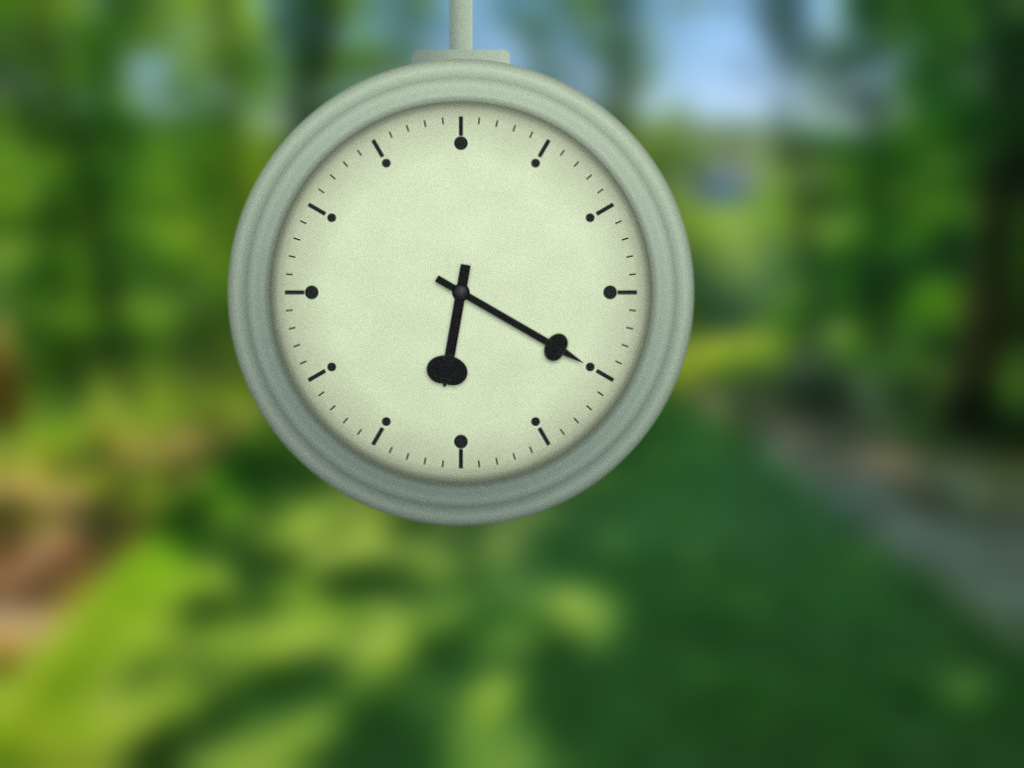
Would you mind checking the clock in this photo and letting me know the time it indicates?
6:20
